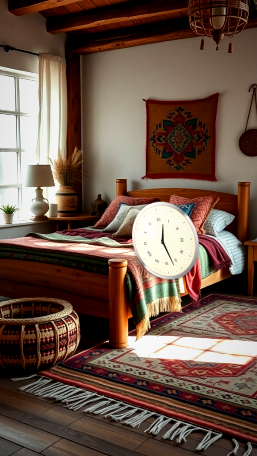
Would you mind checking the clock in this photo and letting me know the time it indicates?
12:27
